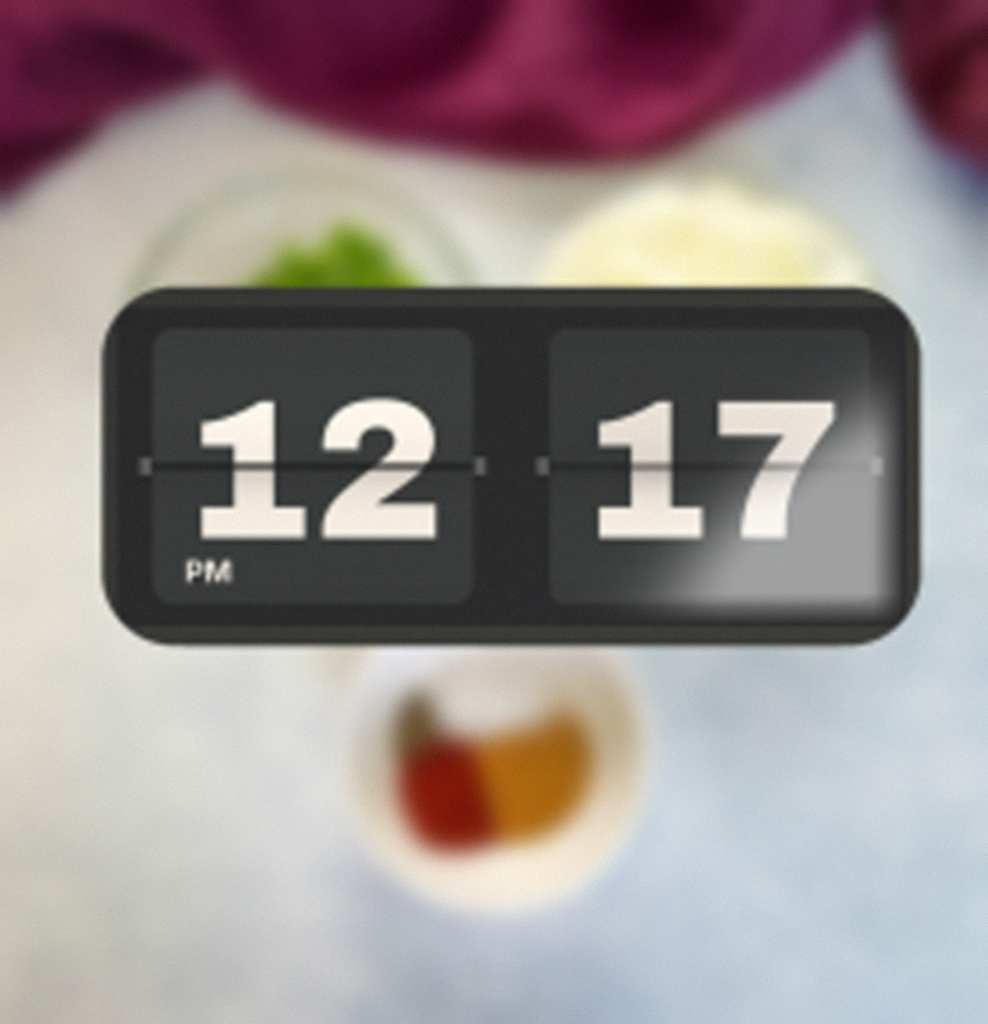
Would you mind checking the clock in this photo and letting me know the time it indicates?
12:17
